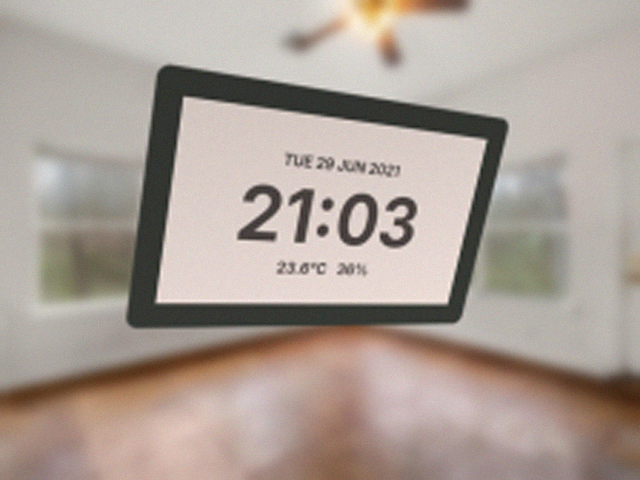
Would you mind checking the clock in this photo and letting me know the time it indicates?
21:03
